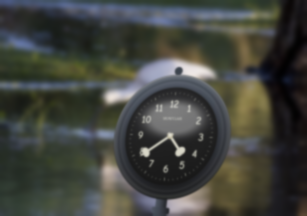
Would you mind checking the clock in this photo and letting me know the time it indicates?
4:39
